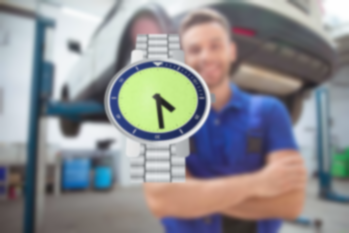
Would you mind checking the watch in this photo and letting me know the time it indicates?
4:29
